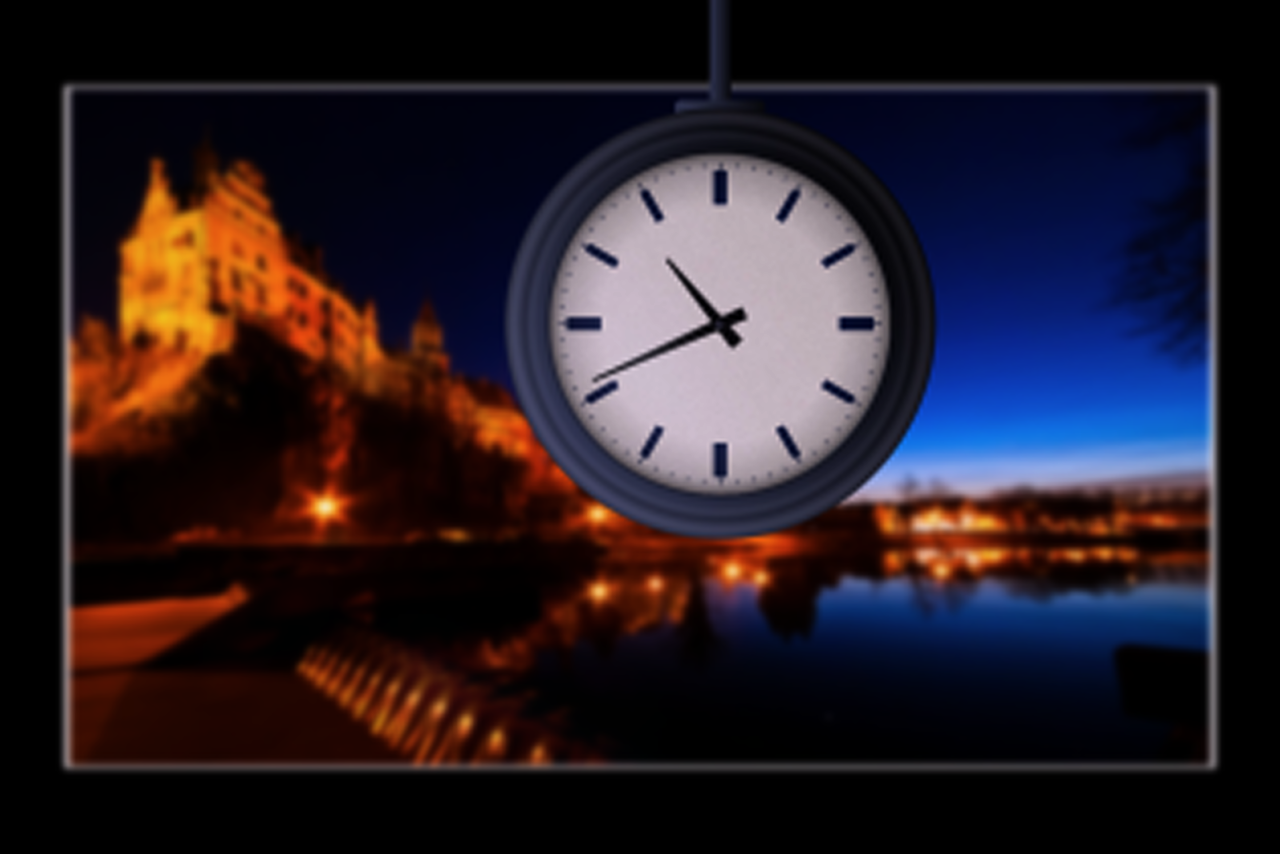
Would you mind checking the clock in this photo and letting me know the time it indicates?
10:41
